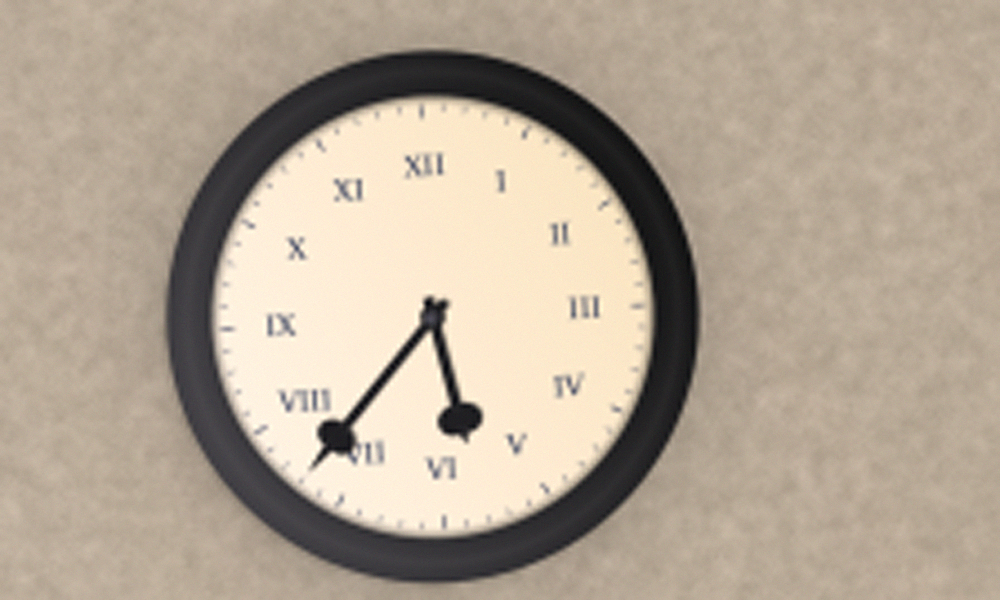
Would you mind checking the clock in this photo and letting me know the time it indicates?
5:37
